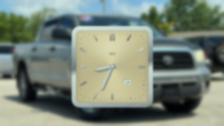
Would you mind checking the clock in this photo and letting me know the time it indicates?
8:34
